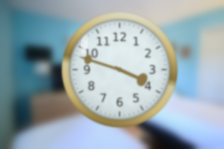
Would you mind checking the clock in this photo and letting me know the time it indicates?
3:48
